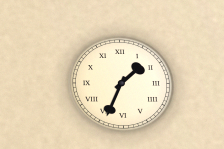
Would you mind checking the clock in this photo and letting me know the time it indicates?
1:34
